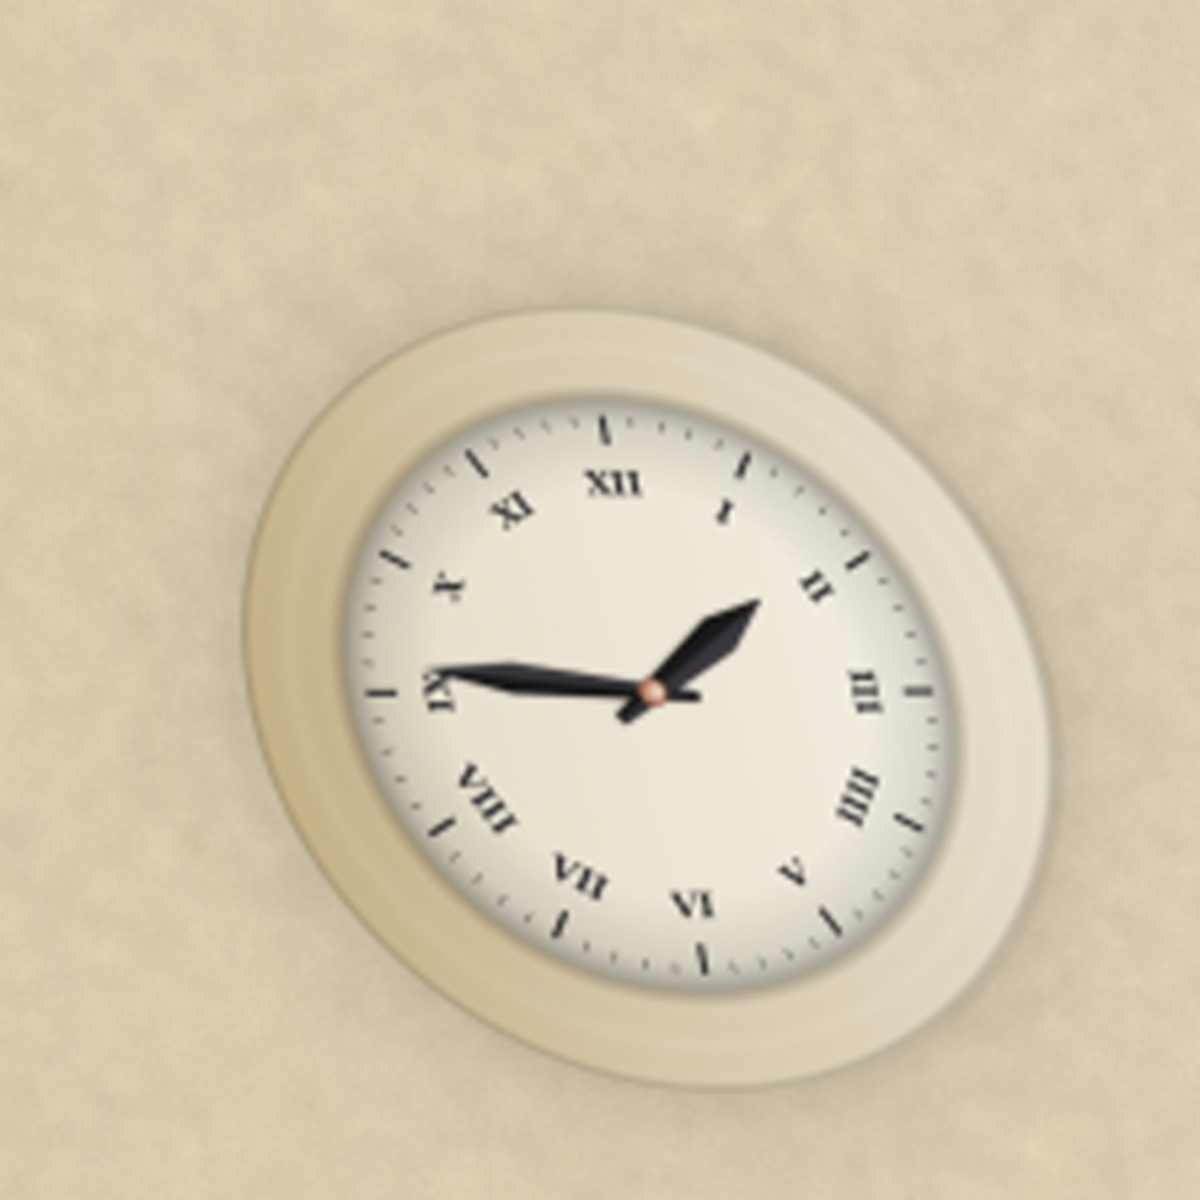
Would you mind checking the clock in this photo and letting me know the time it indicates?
1:46
